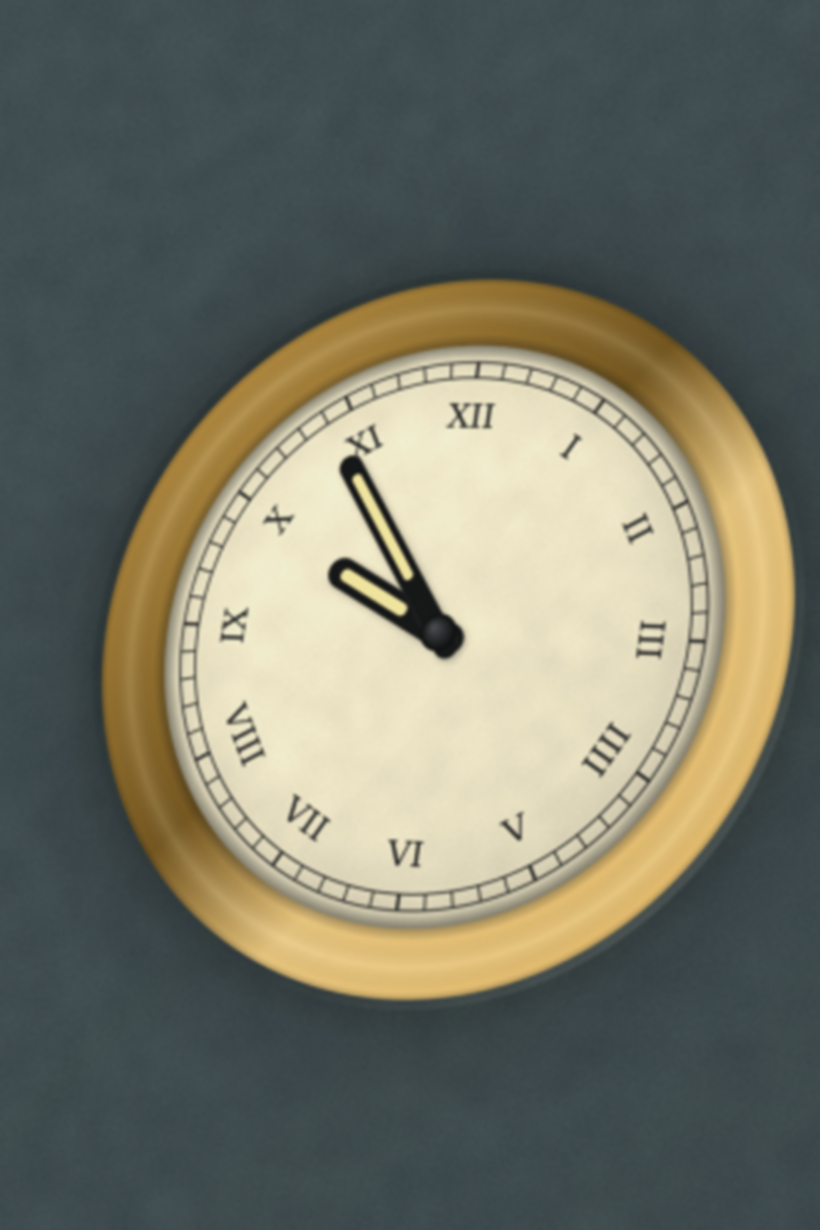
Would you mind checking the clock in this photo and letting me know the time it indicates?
9:54
